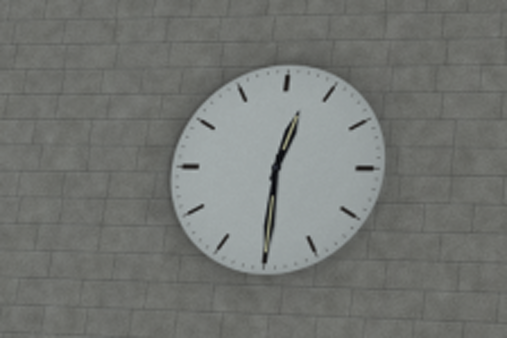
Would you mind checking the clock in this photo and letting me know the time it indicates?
12:30
